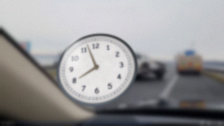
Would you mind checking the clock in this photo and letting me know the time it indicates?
7:57
